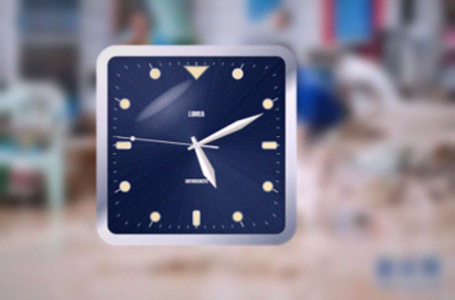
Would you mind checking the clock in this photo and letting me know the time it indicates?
5:10:46
